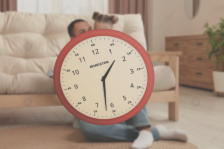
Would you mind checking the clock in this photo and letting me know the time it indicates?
1:32
